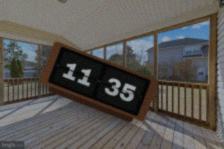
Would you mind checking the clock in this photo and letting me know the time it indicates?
11:35
